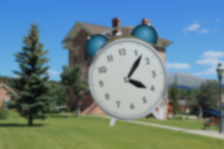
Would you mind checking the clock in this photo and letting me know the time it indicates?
4:07
